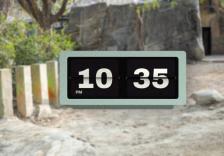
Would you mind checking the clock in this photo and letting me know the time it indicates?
10:35
